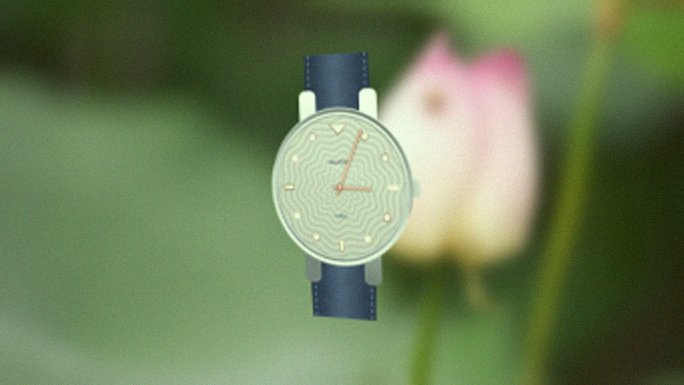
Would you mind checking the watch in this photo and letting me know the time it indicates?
3:04
